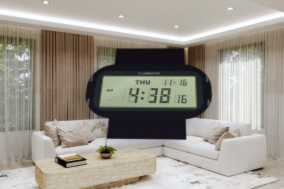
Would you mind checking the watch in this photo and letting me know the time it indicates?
4:38:16
